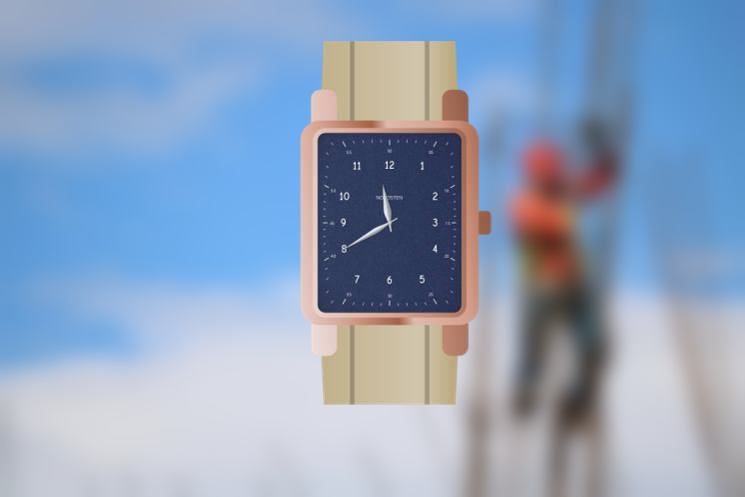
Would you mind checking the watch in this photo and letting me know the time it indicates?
11:40
